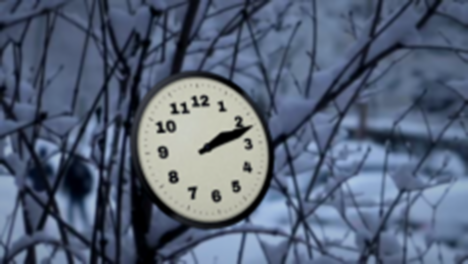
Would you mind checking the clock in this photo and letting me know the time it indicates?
2:12
